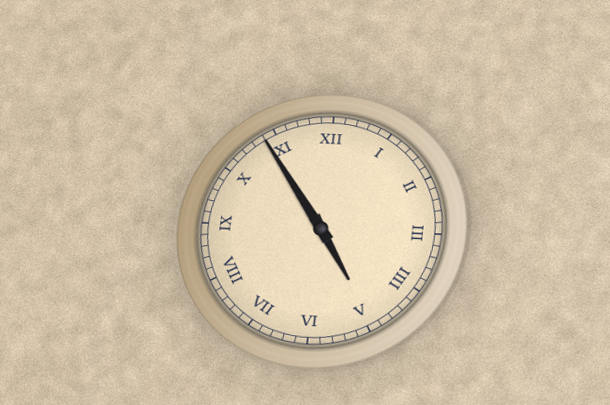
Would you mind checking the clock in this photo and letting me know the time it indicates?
4:54
